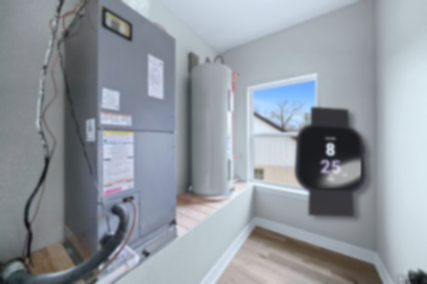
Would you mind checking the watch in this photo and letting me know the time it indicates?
8:25
